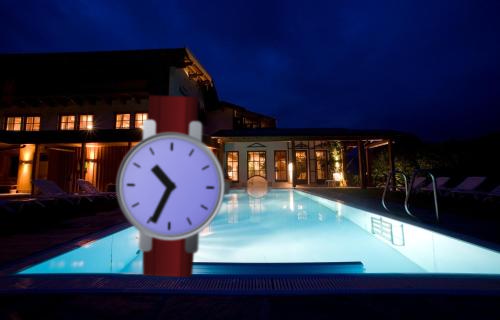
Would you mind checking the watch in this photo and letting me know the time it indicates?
10:34
